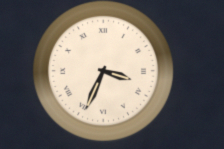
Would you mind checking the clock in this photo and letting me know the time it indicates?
3:34
